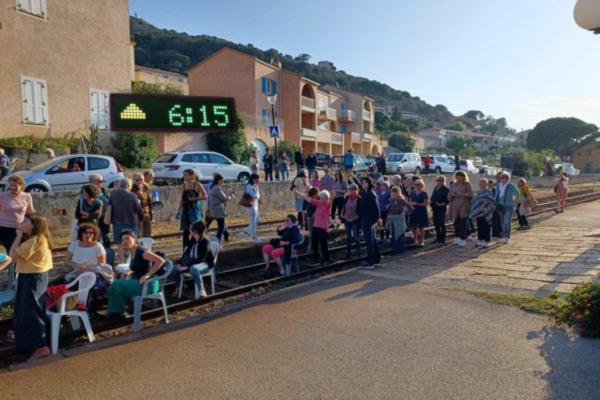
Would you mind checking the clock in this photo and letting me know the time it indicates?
6:15
